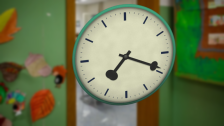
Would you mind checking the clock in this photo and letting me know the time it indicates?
7:19
